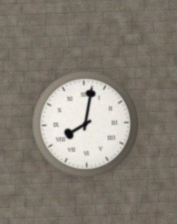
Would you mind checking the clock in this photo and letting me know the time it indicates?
8:02
